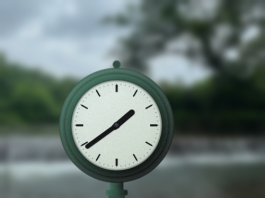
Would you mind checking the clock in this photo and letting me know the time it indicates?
1:39
